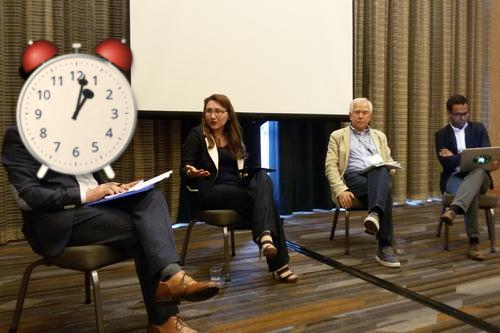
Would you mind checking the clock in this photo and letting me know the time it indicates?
1:02
